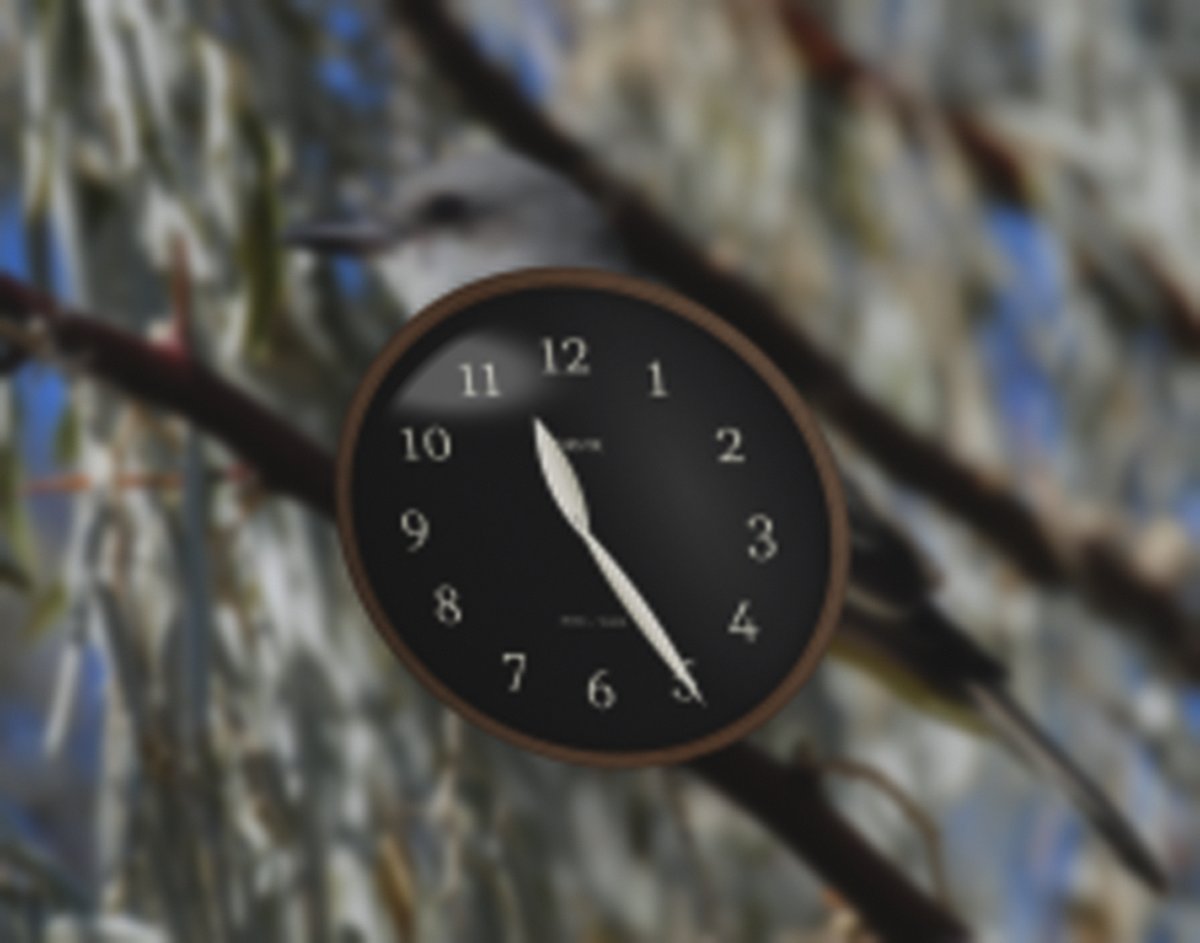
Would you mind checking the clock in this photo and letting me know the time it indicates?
11:25
